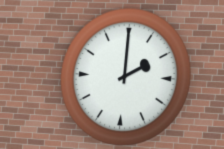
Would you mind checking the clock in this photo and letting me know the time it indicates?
2:00
